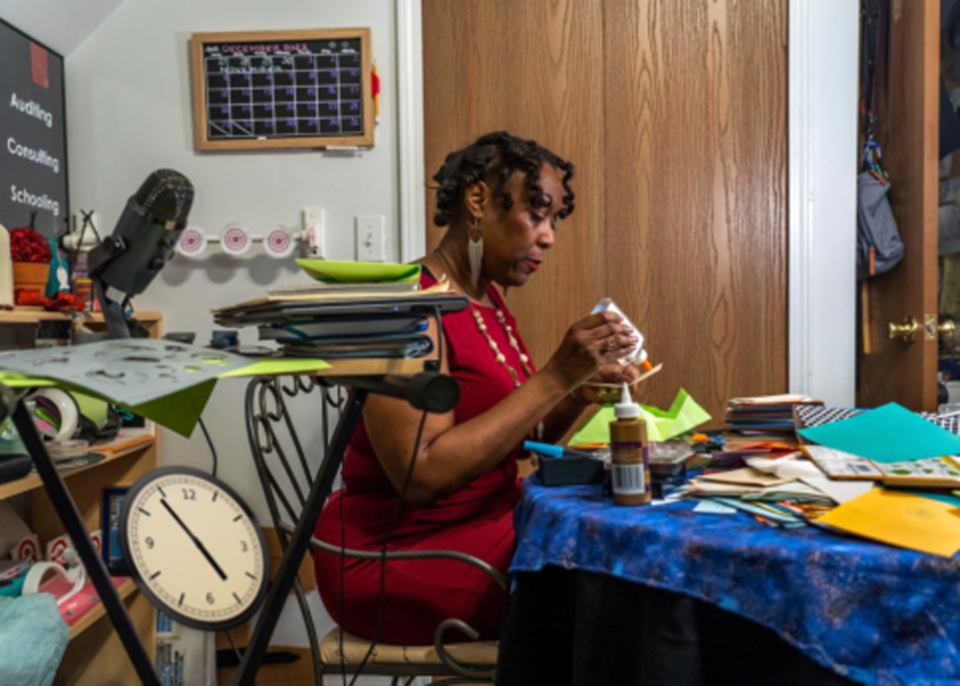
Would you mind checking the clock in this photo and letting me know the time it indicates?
4:54
